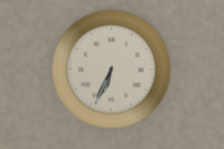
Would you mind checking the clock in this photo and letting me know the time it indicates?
6:34
